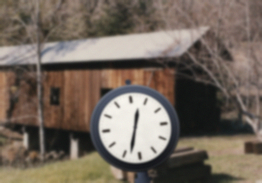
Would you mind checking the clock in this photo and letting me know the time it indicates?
12:33
